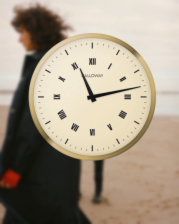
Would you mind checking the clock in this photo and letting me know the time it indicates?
11:13
